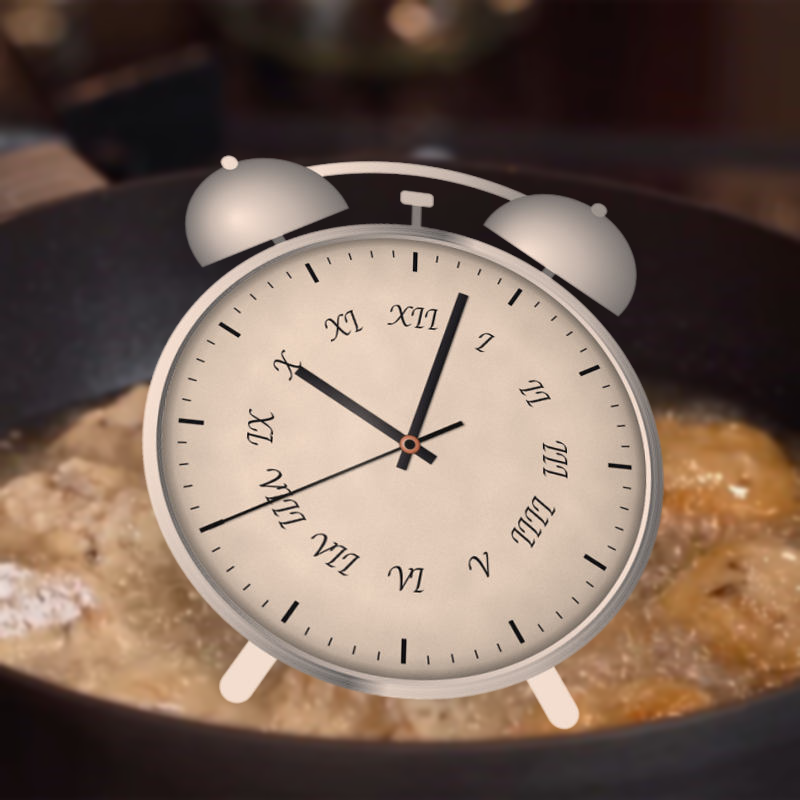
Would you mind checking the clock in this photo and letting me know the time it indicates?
10:02:40
